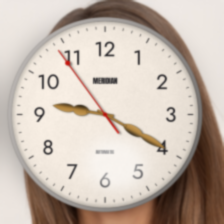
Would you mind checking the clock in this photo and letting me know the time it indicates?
9:19:54
